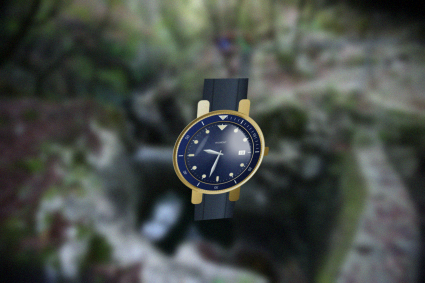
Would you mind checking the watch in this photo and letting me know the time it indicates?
9:33
